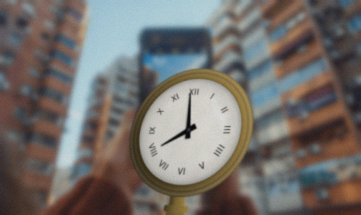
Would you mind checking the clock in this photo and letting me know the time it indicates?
7:59
